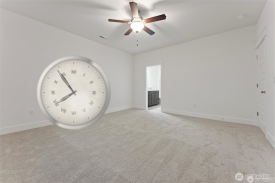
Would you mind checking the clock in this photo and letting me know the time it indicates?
7:54
